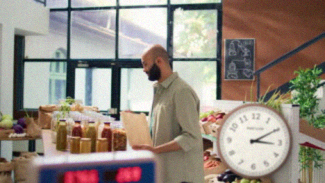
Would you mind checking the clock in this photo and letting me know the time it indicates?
3:10
